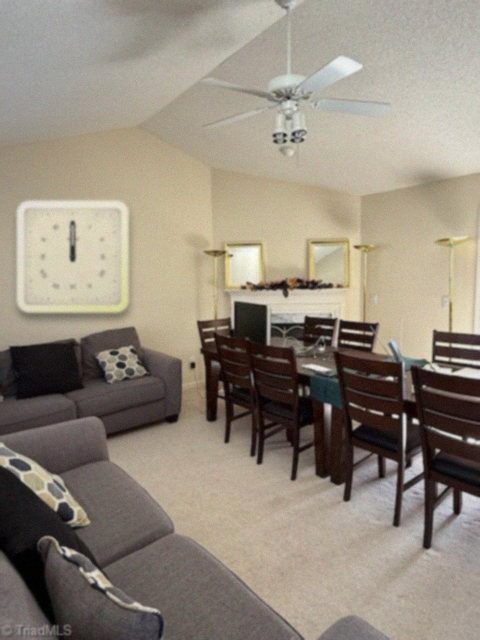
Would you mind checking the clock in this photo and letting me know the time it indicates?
12:00
